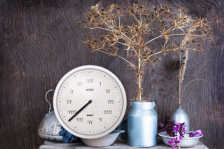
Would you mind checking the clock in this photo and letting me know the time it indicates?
7:38
